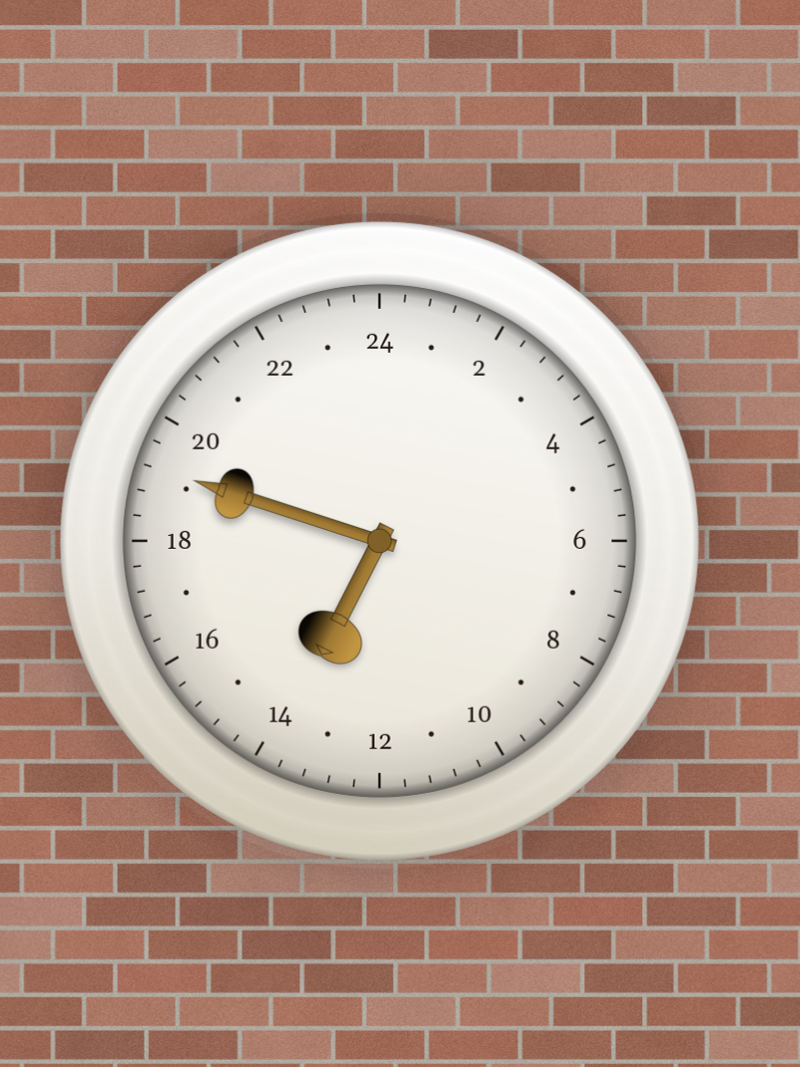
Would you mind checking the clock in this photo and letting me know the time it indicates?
13:48
